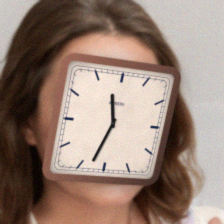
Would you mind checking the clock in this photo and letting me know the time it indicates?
11:33
